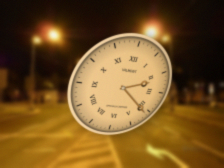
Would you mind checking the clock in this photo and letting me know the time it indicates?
2:21
